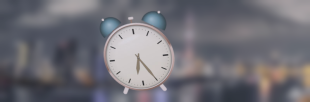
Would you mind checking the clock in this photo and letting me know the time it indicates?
6:25
